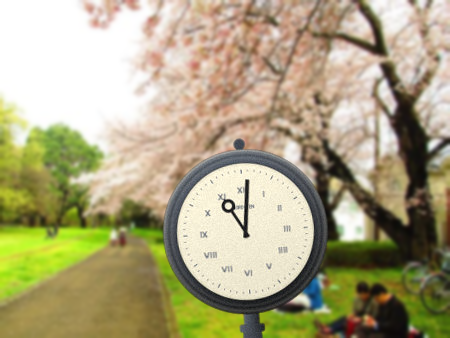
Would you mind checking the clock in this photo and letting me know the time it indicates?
11:01
